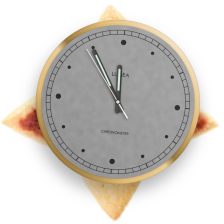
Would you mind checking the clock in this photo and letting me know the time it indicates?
11:54:54
